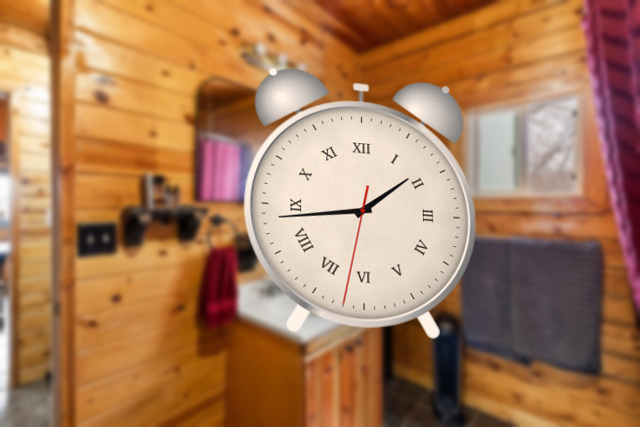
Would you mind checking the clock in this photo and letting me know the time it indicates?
1:43:32
